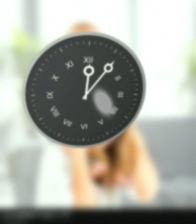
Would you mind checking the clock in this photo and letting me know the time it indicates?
12:06
